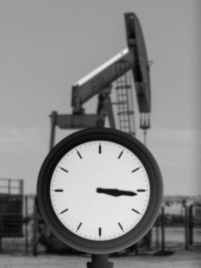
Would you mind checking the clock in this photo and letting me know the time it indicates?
3:16
